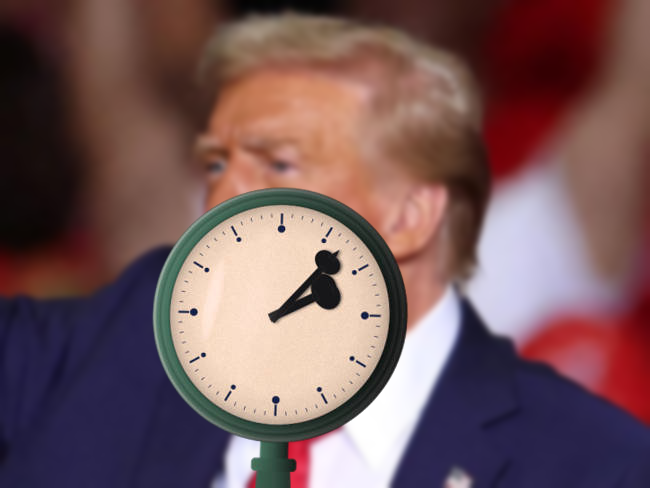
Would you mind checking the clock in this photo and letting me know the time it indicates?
2:07
